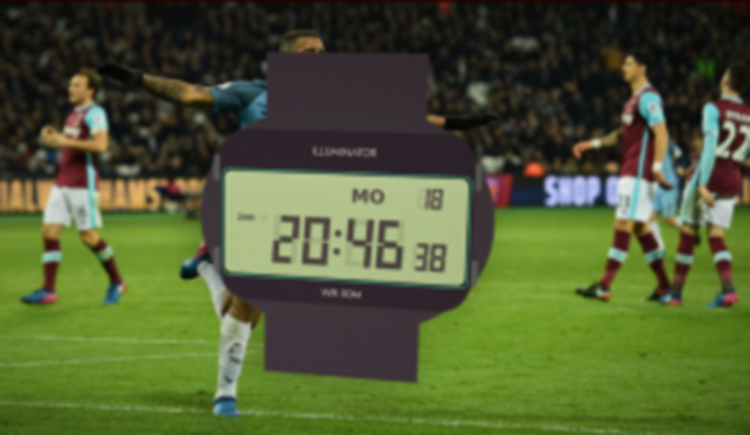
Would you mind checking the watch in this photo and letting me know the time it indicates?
20:46:38
